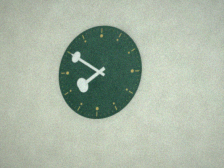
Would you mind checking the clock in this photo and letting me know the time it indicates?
7:50
